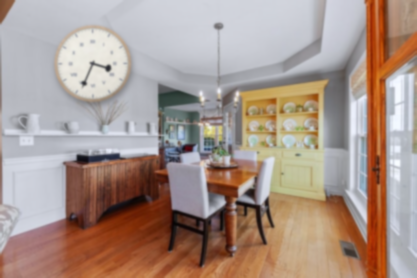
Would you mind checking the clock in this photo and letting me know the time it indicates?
3:34
